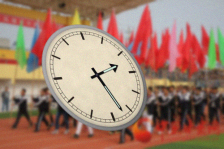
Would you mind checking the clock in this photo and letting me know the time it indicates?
2:27
